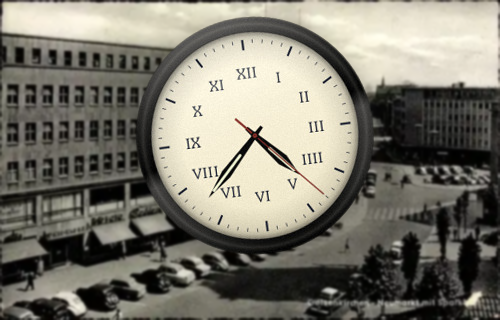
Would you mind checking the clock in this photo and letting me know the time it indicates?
4:37:23
